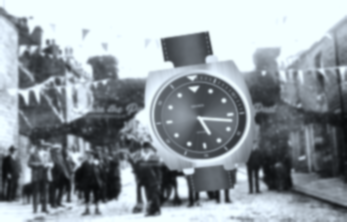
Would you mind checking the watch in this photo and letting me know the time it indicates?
5:17
